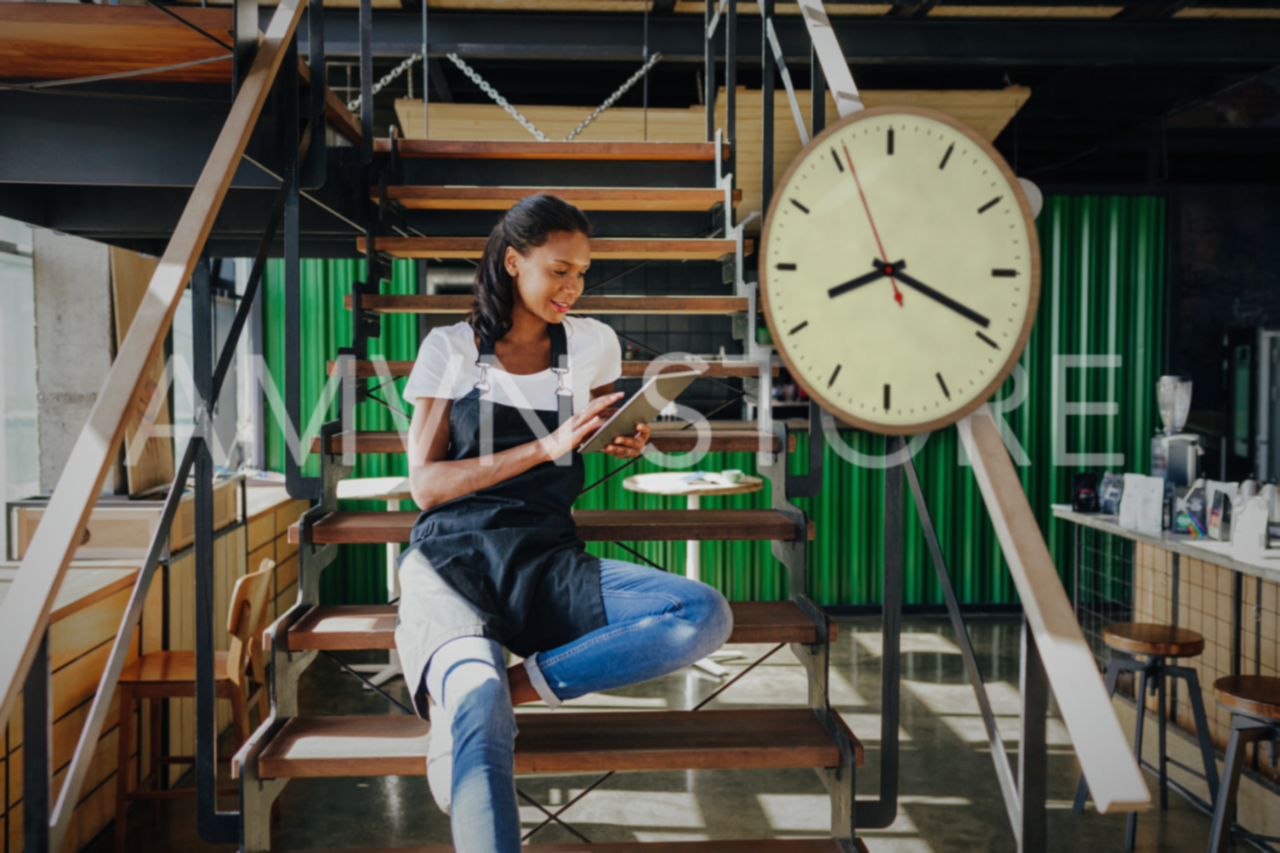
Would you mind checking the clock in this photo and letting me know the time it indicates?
8:18:56
